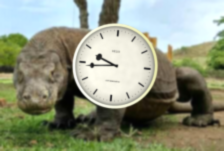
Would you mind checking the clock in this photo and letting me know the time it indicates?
9:44
